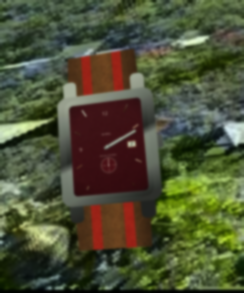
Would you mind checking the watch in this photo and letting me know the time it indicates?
2:11
